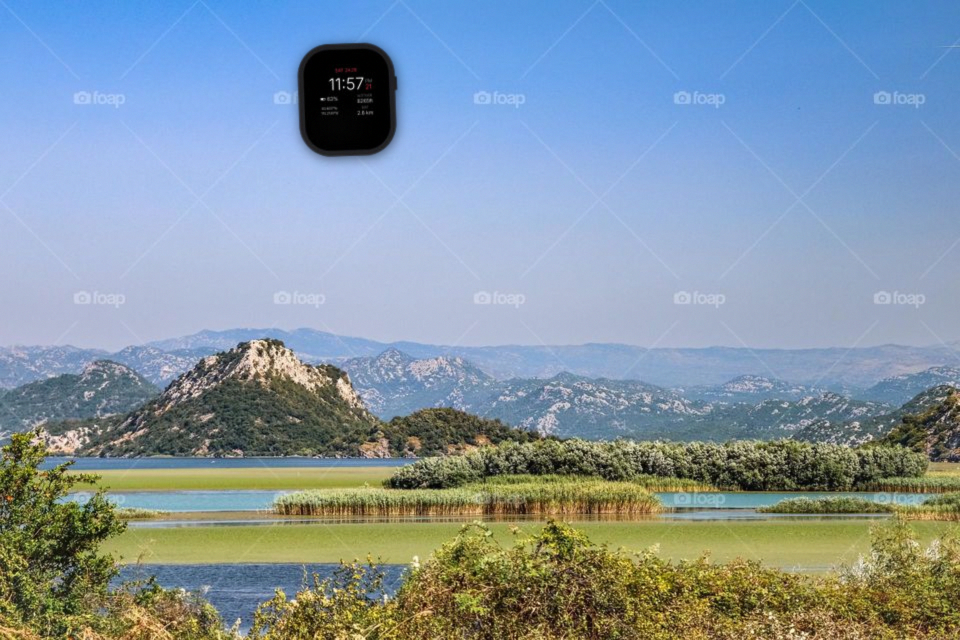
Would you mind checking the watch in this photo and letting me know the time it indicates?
11:57
